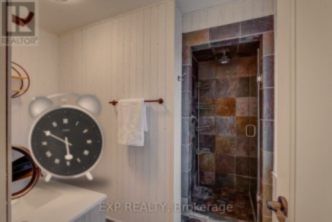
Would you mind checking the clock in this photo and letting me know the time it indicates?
5:50
